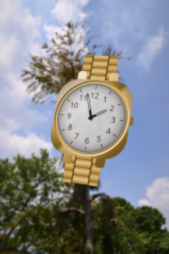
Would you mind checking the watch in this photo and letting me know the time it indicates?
1:57
